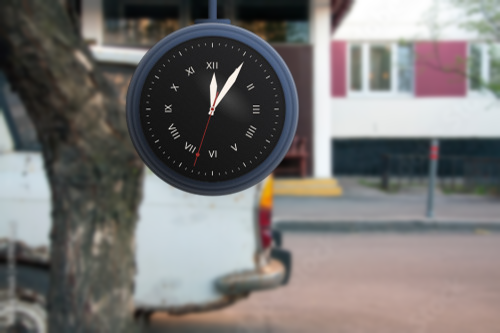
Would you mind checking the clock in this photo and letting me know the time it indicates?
12:05:33
